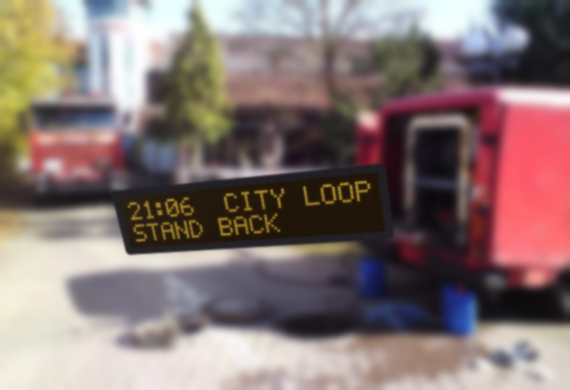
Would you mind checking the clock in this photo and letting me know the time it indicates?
21:06
